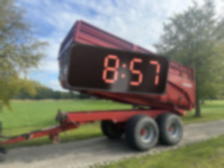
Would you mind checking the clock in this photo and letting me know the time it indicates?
8:57
